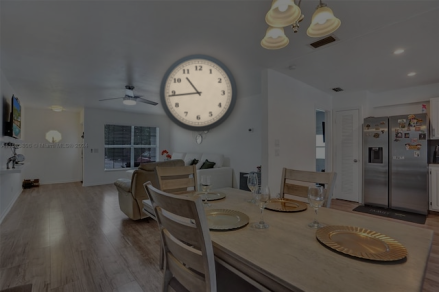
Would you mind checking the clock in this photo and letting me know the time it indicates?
10:44
